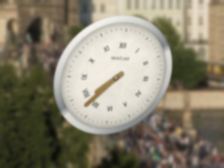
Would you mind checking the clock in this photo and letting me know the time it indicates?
7:37
